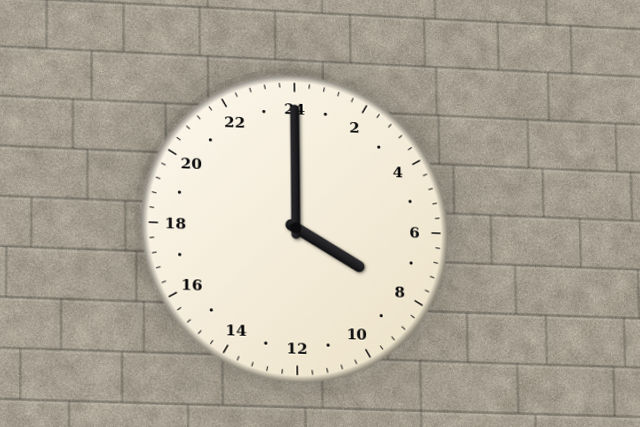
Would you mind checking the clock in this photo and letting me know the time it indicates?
8:00
